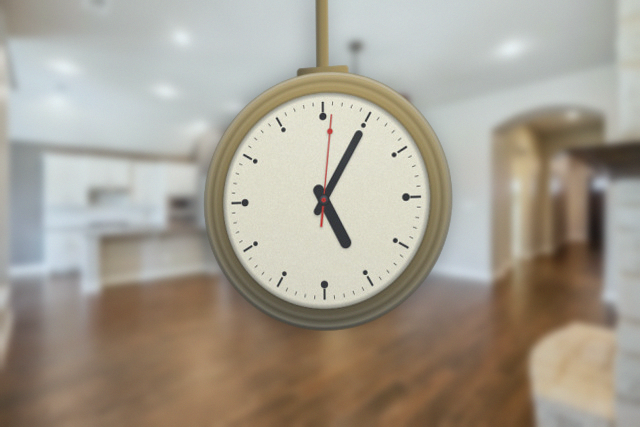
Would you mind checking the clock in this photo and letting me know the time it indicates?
5:05:01
